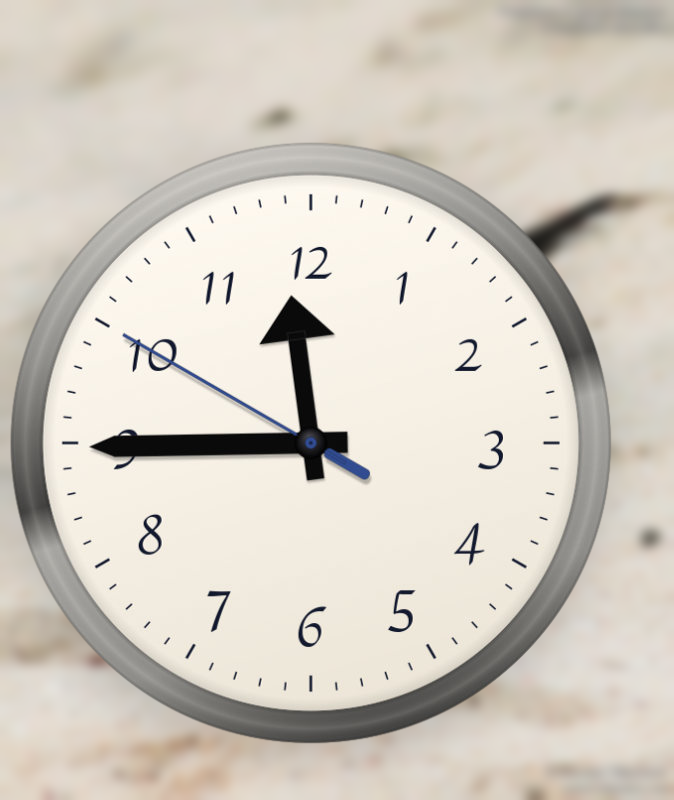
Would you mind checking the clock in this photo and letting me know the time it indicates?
11:44:50
